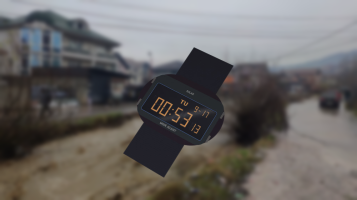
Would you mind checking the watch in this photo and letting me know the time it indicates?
0:53:13
